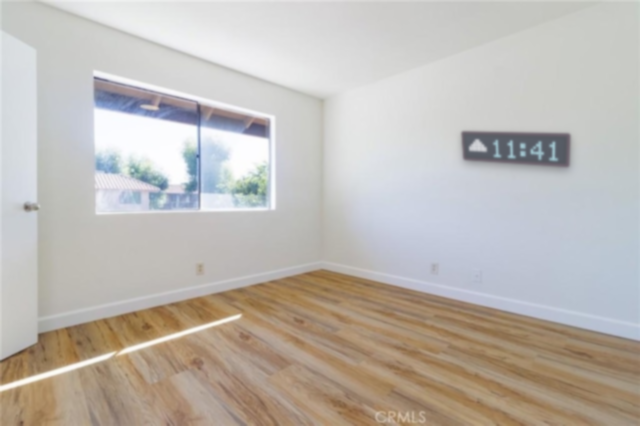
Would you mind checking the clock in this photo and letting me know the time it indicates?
11:41
